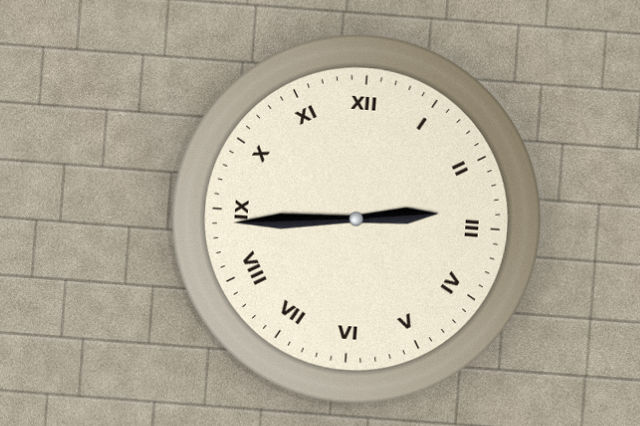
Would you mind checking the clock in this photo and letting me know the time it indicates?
2:44
